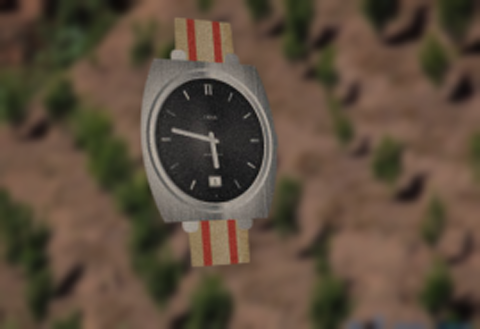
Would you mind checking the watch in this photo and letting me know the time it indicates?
5:47
